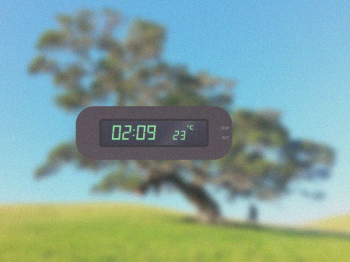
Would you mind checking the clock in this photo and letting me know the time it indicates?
2:09
